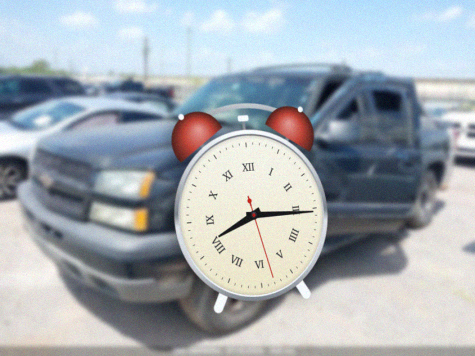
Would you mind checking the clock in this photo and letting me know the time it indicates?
8:15:28
